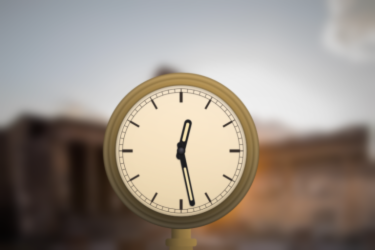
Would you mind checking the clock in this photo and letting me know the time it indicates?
12:28
